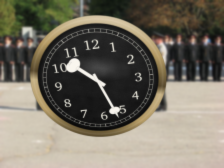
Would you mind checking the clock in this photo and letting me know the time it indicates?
10:27
